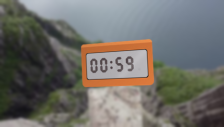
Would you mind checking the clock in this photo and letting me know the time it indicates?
0:59
